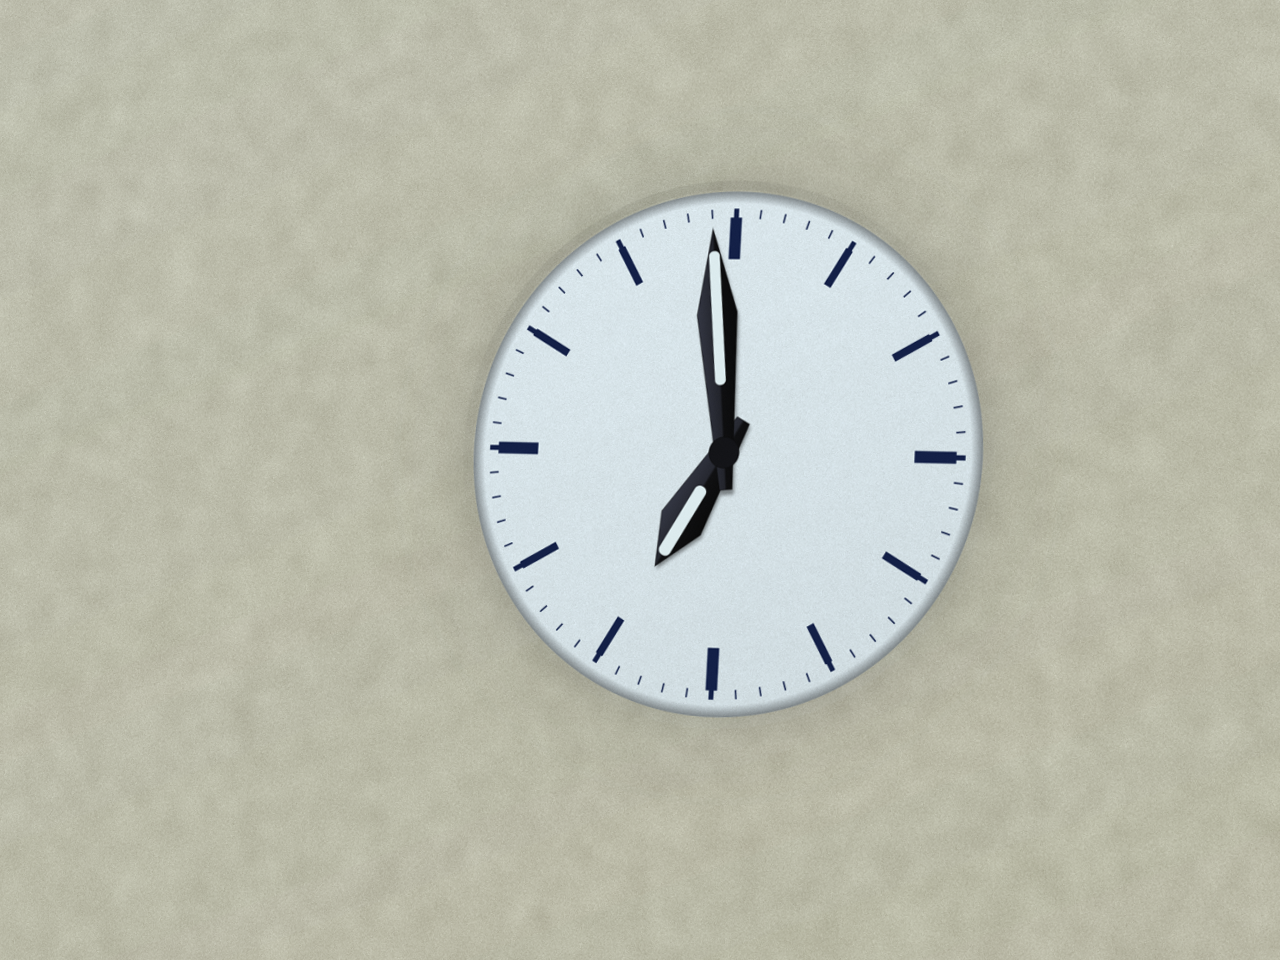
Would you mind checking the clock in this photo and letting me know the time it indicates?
6:59
